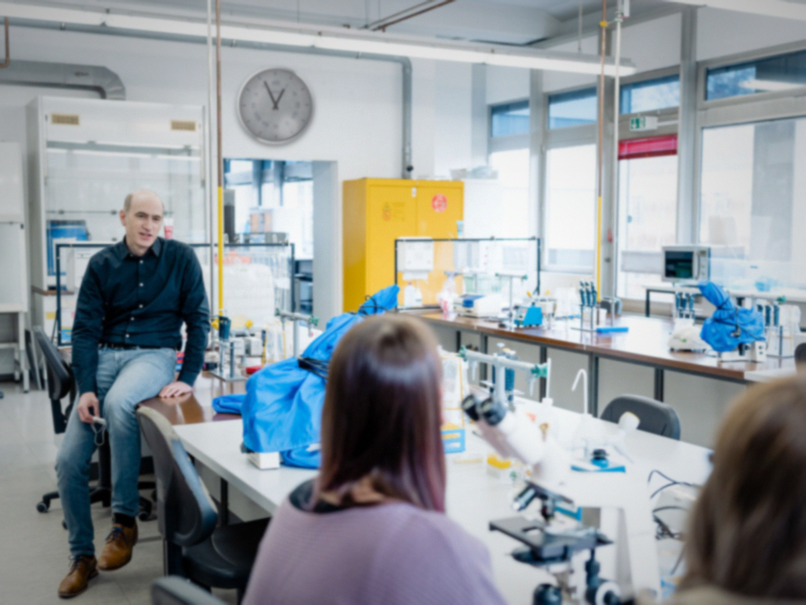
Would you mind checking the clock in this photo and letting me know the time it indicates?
12:56
